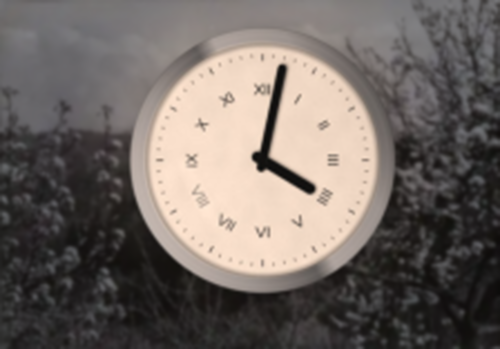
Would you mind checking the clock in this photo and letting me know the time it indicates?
4:02
